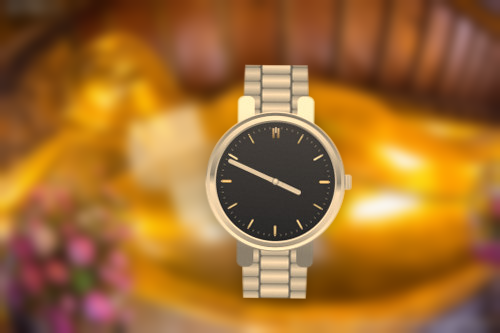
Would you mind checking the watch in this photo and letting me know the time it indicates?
3:49
